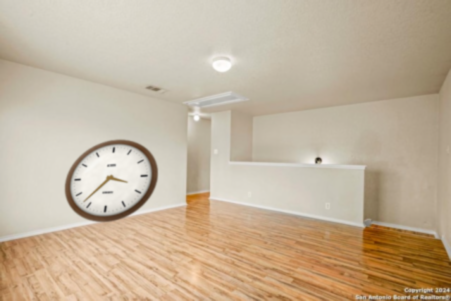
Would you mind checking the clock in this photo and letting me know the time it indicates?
3:37
